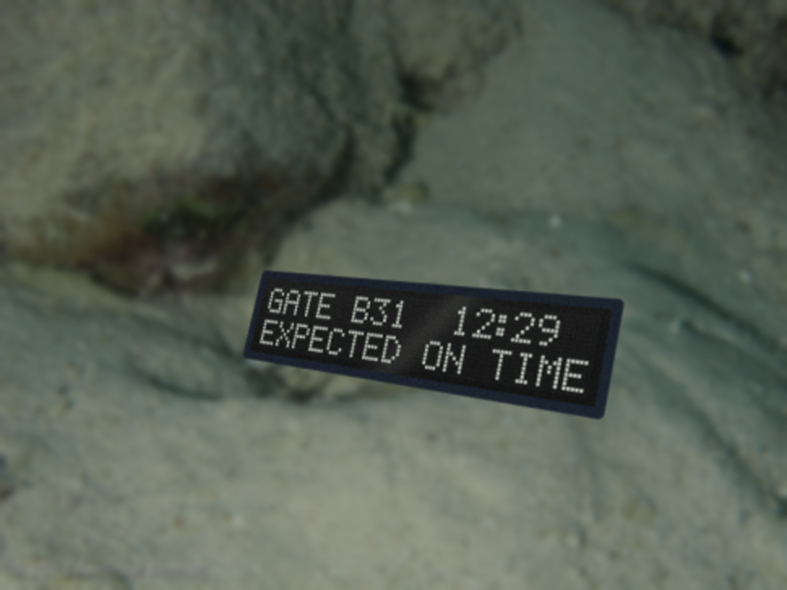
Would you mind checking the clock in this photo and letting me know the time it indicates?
12:29
